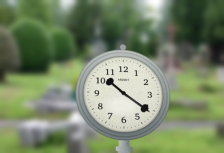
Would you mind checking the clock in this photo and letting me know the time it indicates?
10:21
